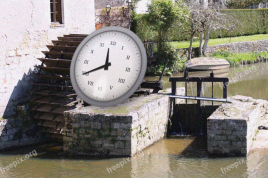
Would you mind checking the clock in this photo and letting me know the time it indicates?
11:40
